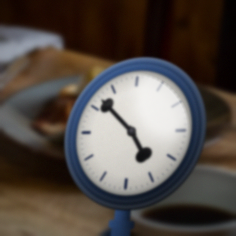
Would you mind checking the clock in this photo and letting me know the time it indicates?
4:52
